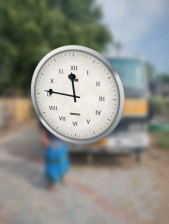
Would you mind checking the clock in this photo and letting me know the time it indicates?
11:46
